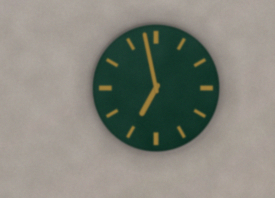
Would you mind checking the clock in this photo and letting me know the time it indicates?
6:58
